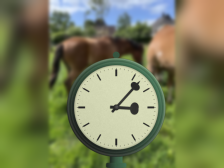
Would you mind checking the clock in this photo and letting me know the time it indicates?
3:07
